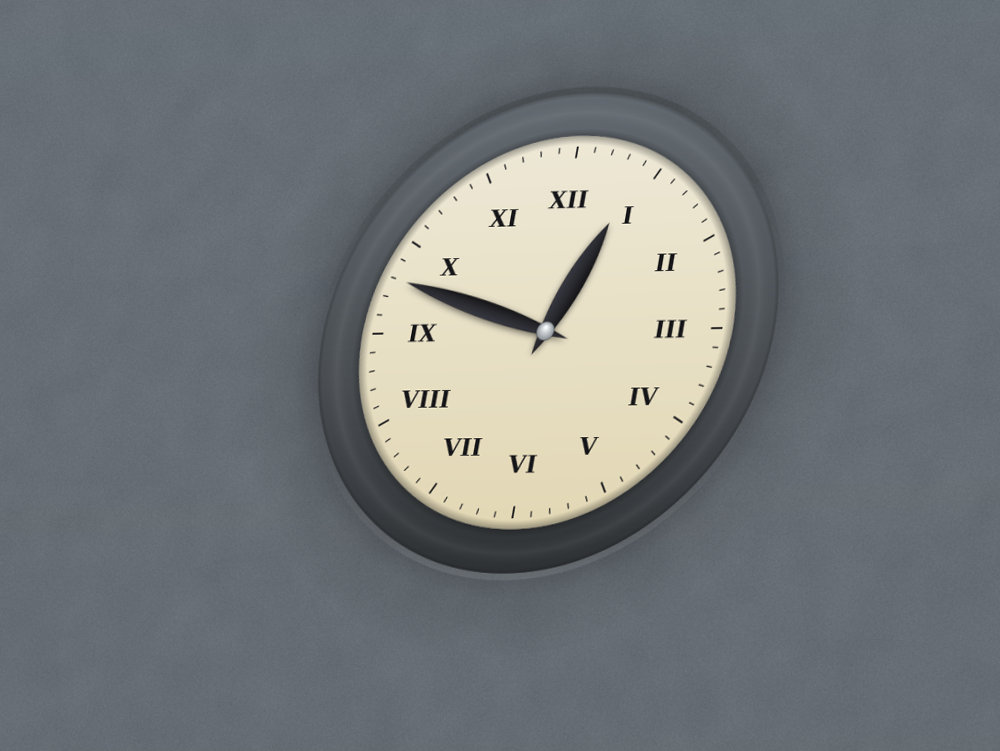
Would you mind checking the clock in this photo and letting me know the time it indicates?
12:48
